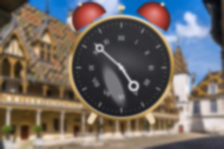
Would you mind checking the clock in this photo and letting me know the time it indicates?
4:52
